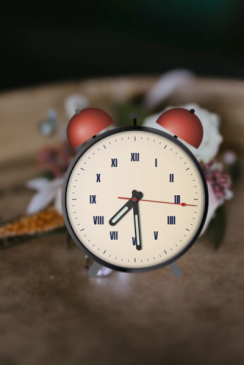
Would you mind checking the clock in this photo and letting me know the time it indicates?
7:29:16
